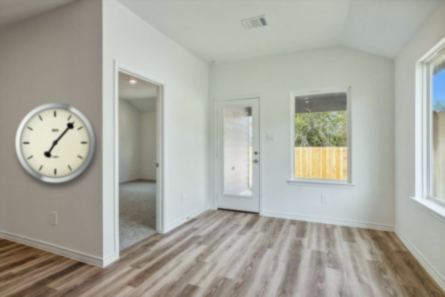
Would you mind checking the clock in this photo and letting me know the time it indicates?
7:07
